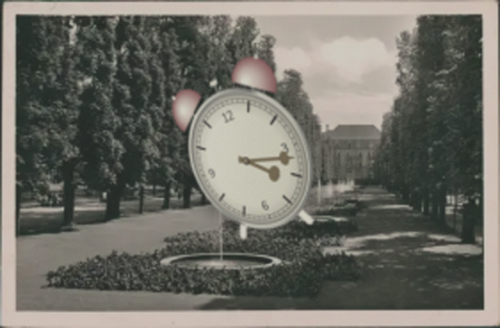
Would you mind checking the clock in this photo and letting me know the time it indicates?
4:17
